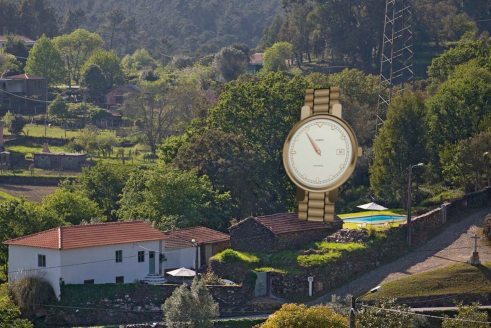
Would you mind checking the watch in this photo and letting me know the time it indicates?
10:54
